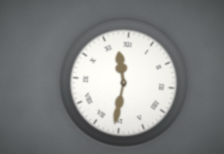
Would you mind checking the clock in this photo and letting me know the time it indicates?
11:31
